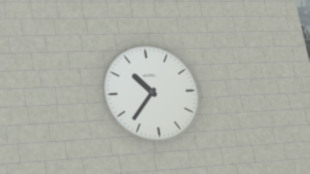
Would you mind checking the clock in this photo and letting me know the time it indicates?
10:37
